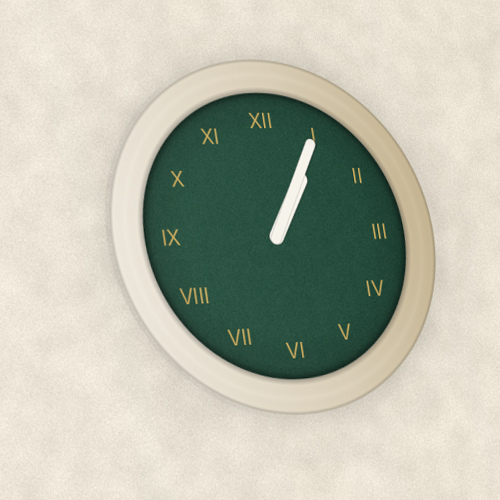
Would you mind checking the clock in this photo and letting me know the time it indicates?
1:05
